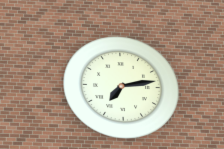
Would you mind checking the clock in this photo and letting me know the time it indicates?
7:13
